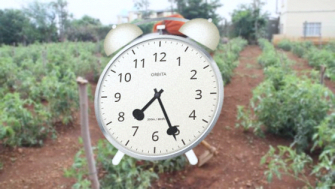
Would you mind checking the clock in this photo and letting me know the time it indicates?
7:26
